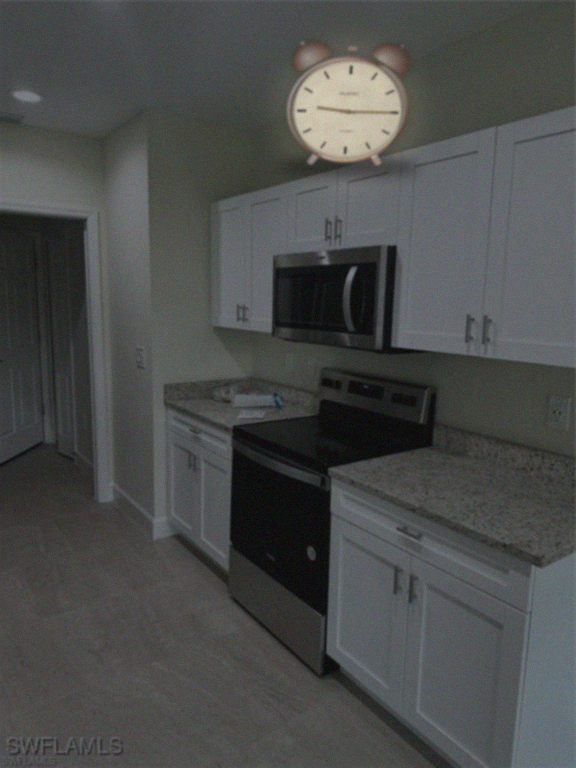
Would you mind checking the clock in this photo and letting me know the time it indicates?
9:15
